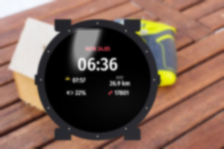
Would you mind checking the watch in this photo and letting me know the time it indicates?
6:36
